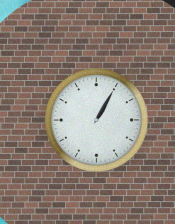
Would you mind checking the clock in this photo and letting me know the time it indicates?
1:05
